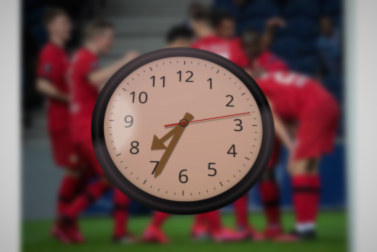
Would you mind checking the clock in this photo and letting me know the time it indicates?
7:34:13
